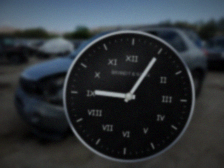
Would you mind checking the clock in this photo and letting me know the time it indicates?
9:05
